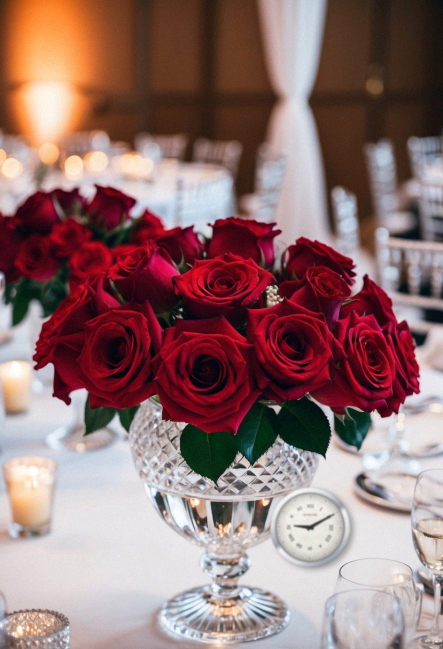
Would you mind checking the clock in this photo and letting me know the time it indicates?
9:10
